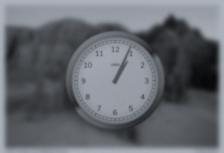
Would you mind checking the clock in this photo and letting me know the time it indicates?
1:04
